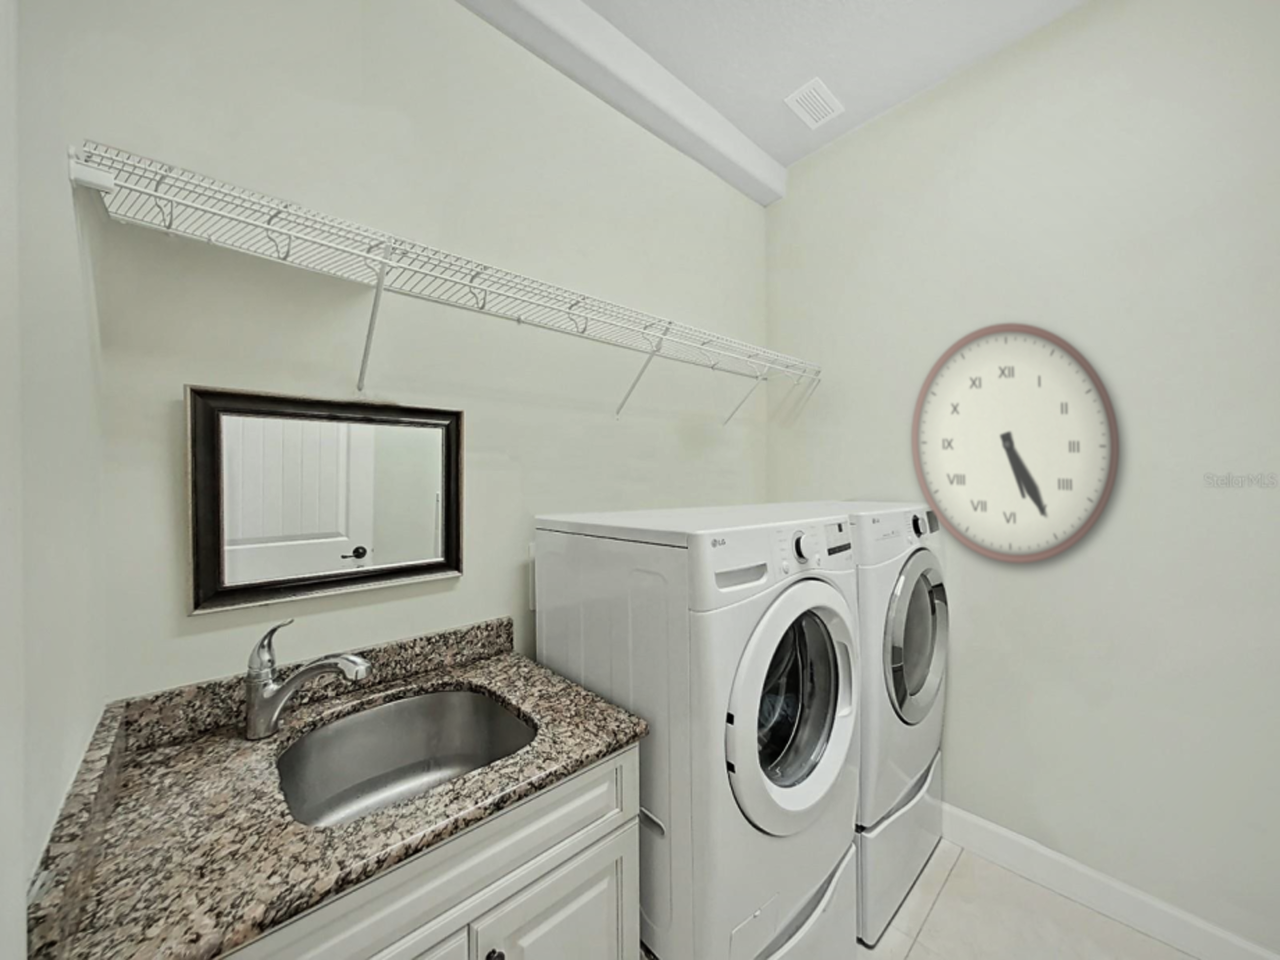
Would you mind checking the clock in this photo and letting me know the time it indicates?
5:25
